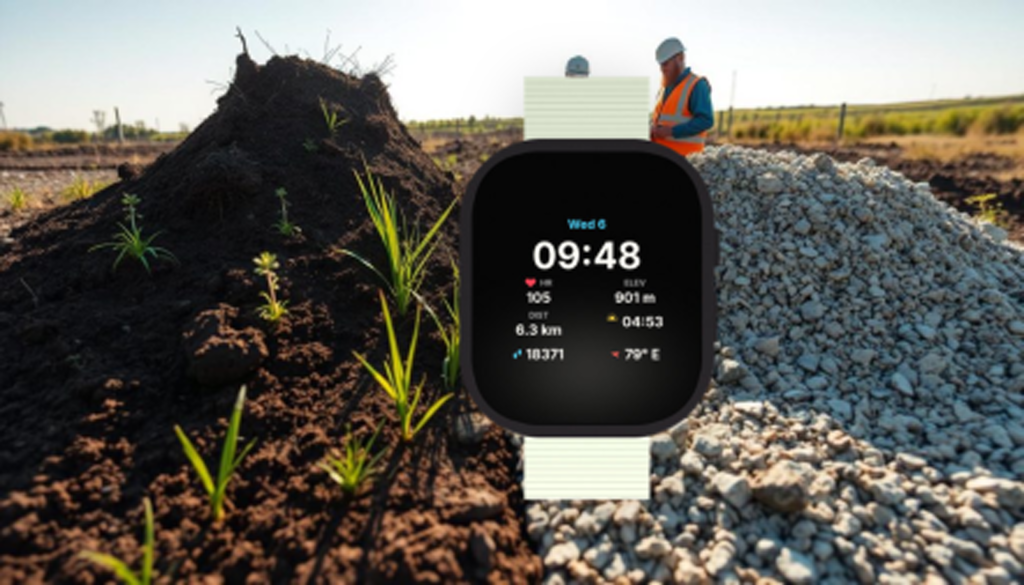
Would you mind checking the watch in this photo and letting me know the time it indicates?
9:48
